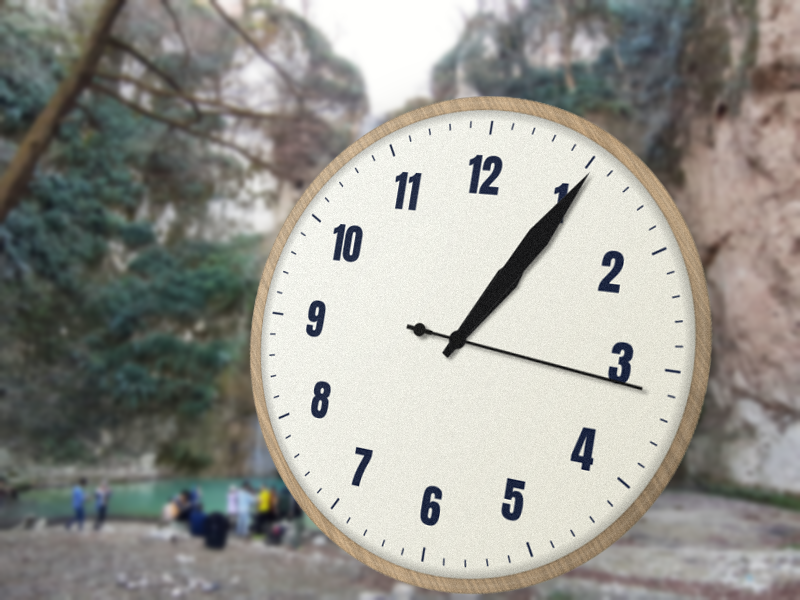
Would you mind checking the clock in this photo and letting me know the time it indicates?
1:05:16
